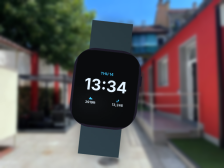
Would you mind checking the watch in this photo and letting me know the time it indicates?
13:34
